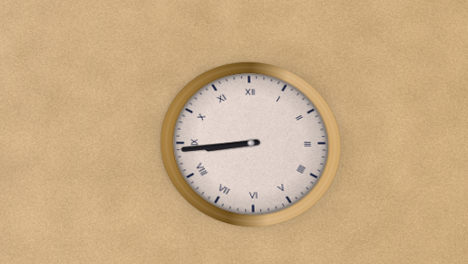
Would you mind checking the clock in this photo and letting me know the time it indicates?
8:44
